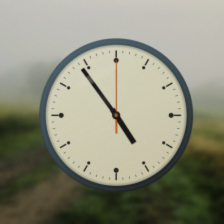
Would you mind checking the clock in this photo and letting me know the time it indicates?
4:54:00
